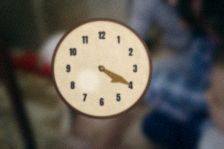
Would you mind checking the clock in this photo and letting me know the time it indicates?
4:20
